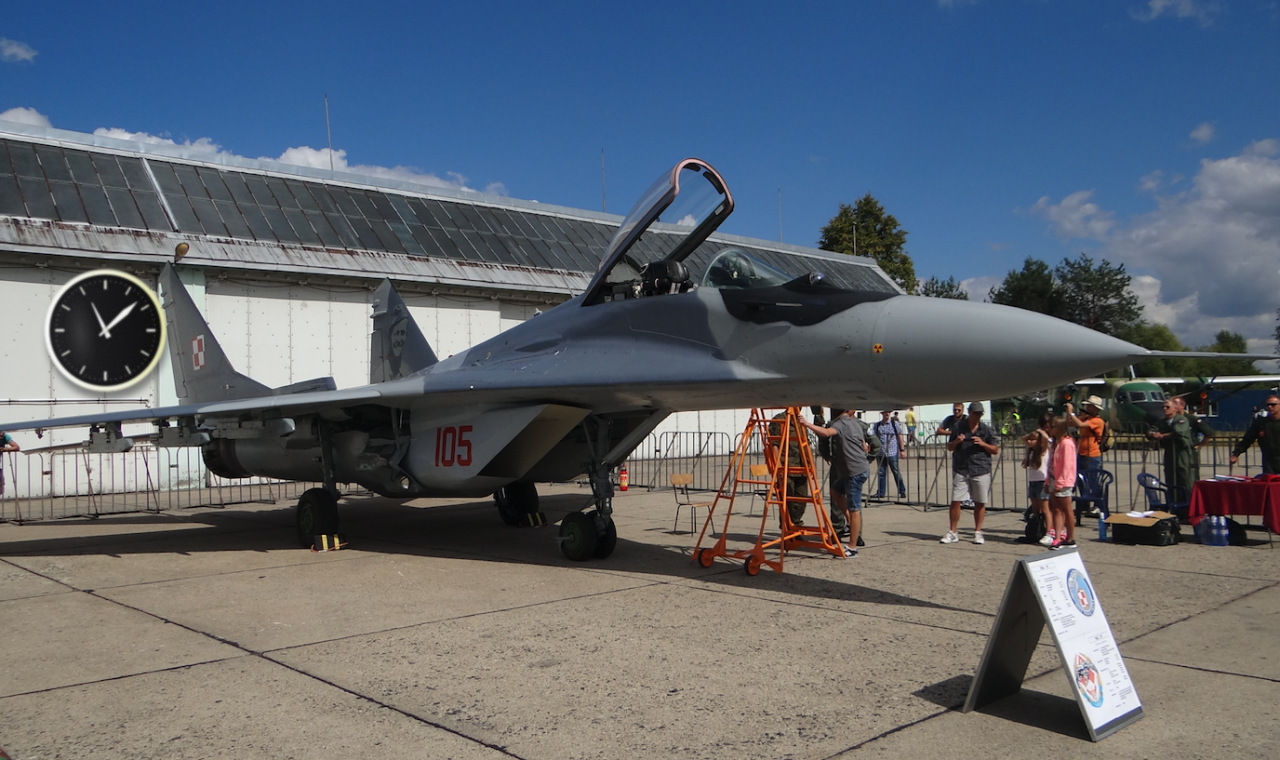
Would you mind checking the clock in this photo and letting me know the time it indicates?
11:08
